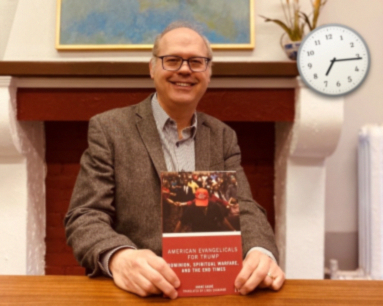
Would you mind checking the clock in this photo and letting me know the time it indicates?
7:16
